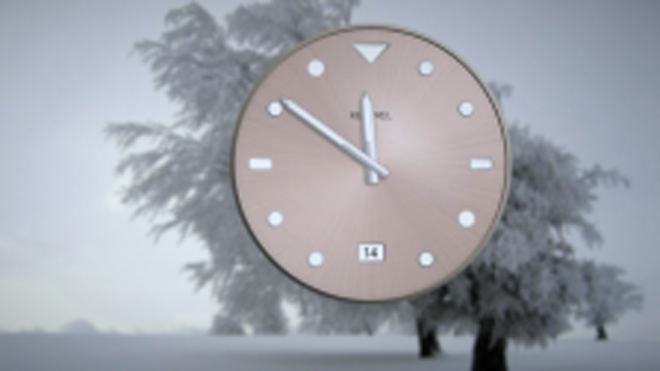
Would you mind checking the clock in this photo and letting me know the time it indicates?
11:51
